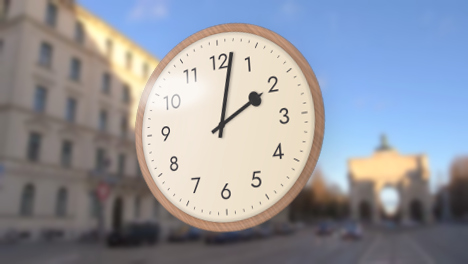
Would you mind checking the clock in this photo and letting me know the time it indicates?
2:02
